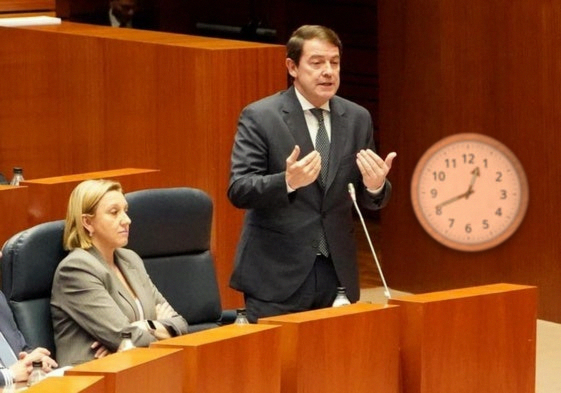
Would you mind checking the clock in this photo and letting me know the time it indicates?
12:41
